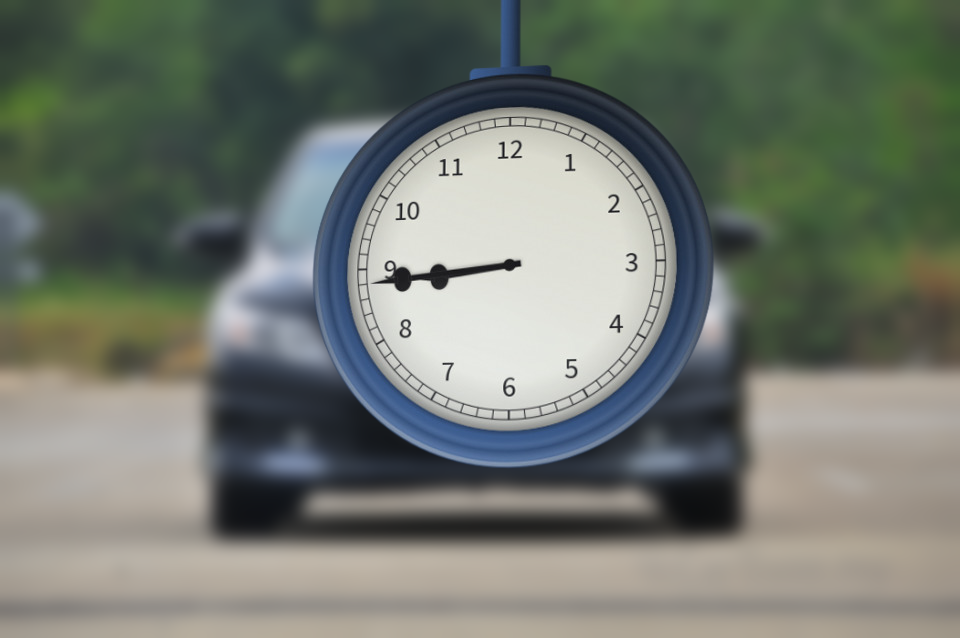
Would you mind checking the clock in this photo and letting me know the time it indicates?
8:44
